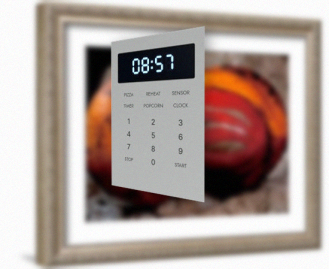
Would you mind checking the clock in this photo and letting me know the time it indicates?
8:57
